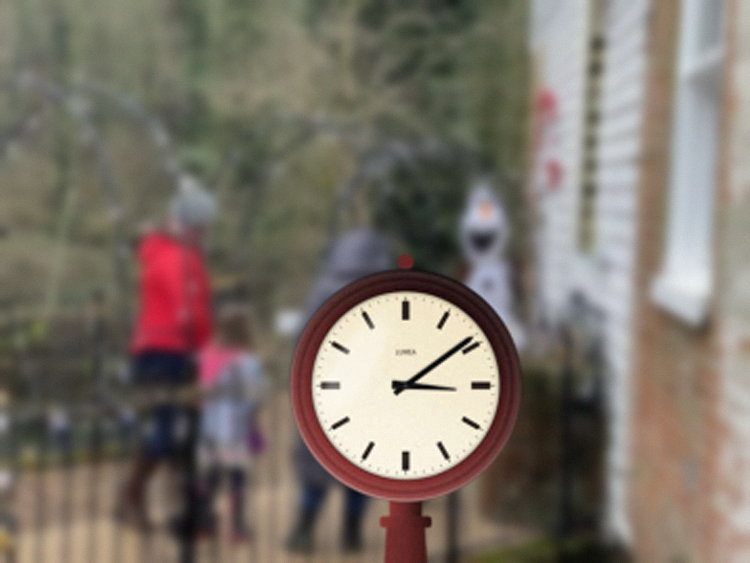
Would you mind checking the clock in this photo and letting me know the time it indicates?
3:09
